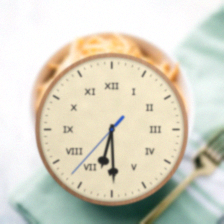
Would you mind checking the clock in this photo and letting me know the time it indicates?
6:29:37
